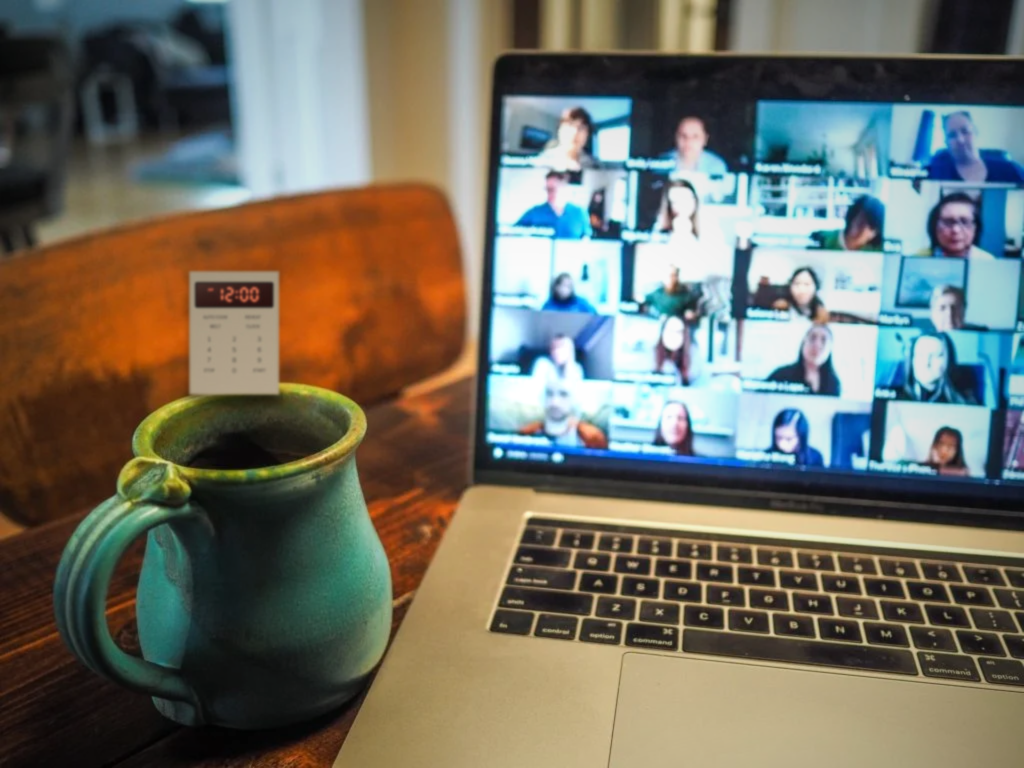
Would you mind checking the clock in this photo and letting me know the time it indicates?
12:00
